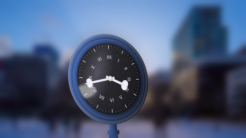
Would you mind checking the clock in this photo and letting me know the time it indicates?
3:43
